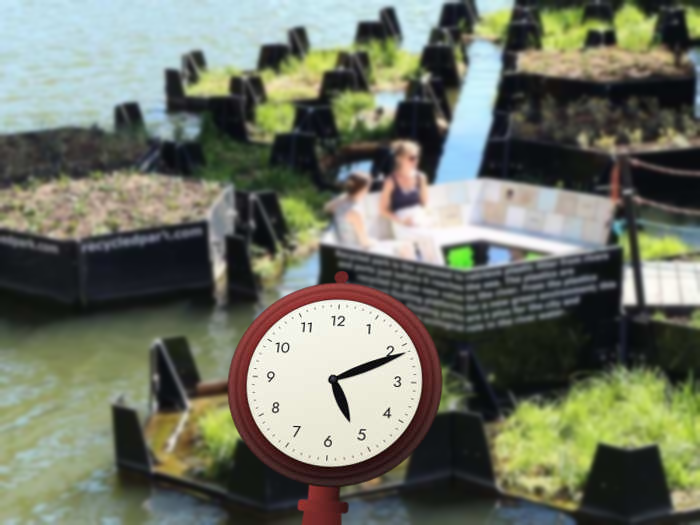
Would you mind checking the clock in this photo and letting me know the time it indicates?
5:11
